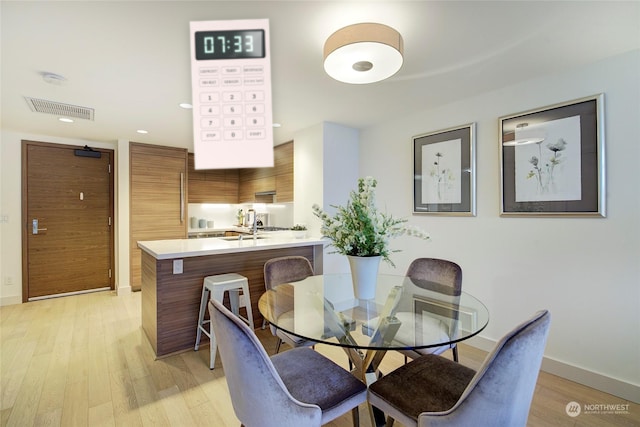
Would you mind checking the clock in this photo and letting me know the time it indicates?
7:33
